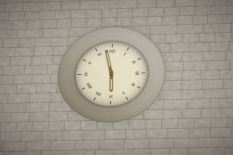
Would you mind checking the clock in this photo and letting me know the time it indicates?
5:58
